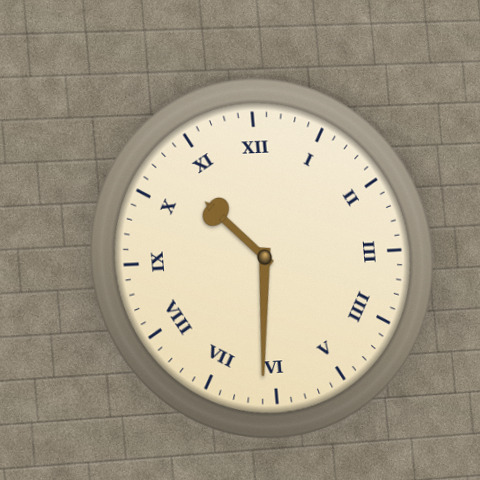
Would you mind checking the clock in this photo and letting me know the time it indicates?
10:31
